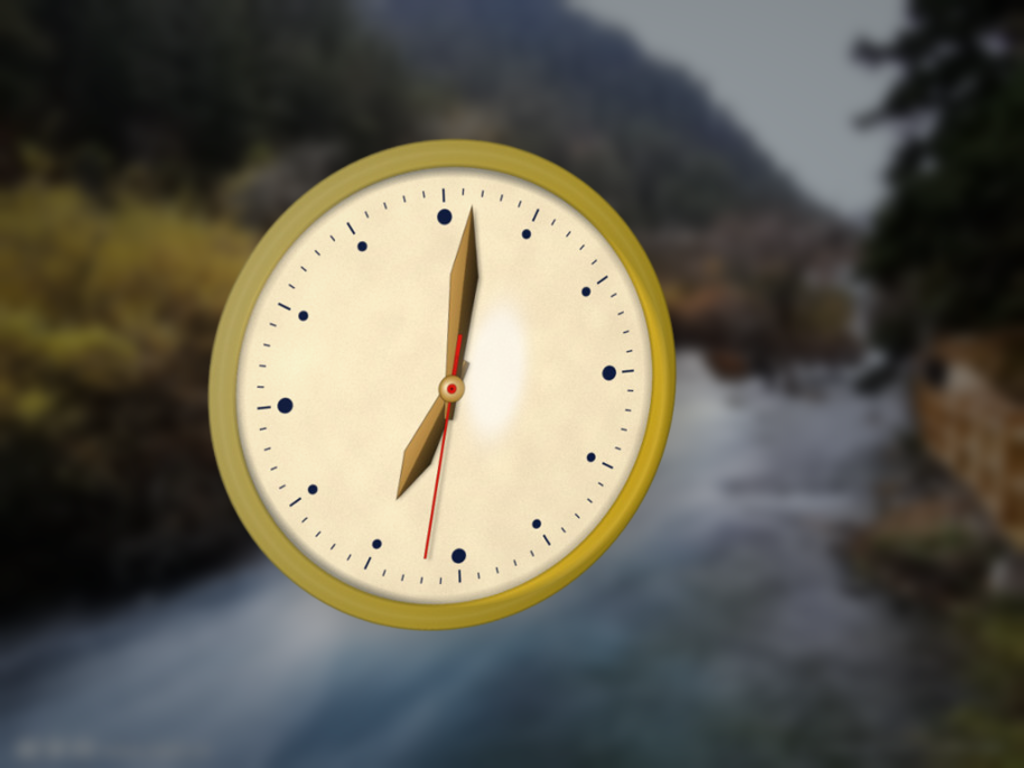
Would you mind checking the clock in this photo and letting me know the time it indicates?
7:01:32
